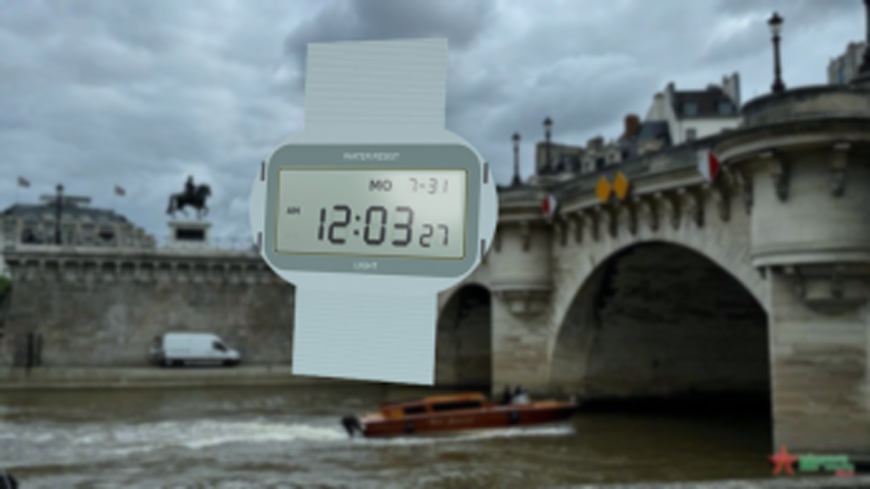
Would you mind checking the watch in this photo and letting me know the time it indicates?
12:03:27
